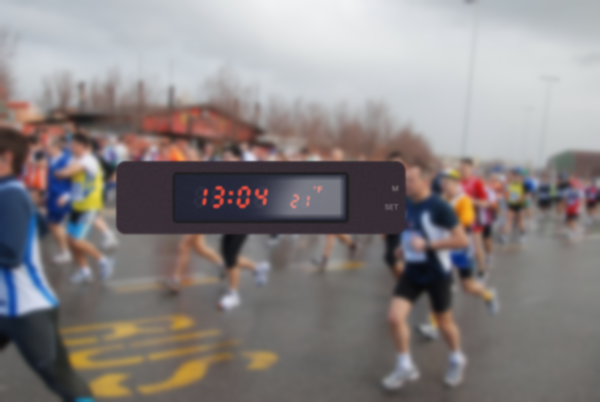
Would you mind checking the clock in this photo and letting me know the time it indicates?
13:04
